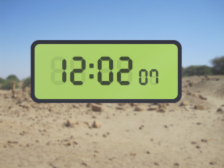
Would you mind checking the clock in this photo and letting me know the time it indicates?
12:02:07
